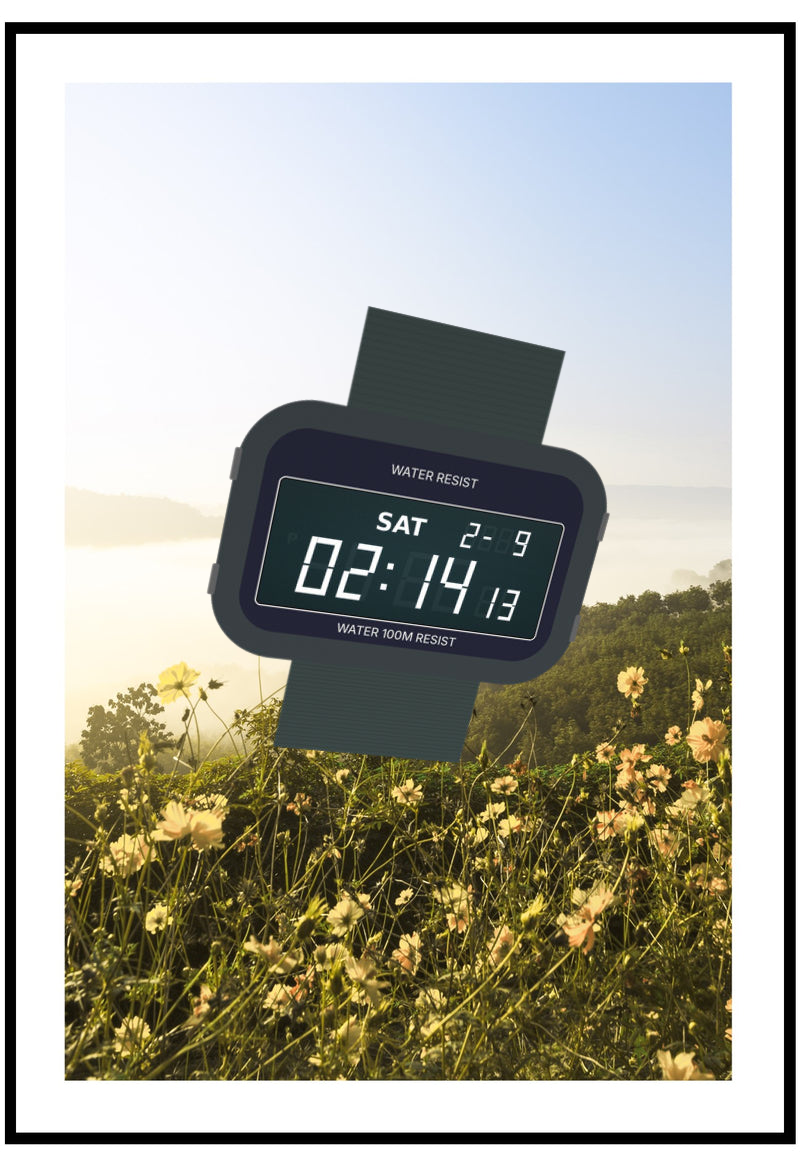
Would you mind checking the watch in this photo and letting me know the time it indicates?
2:14:13
